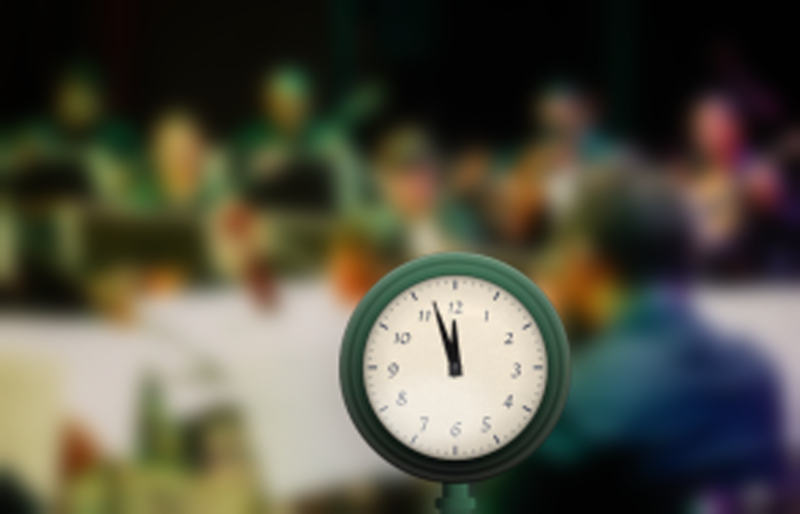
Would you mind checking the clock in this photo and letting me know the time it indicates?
11:57
